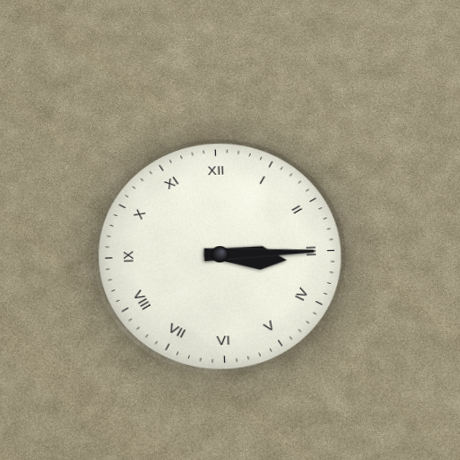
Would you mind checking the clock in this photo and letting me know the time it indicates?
3:15
